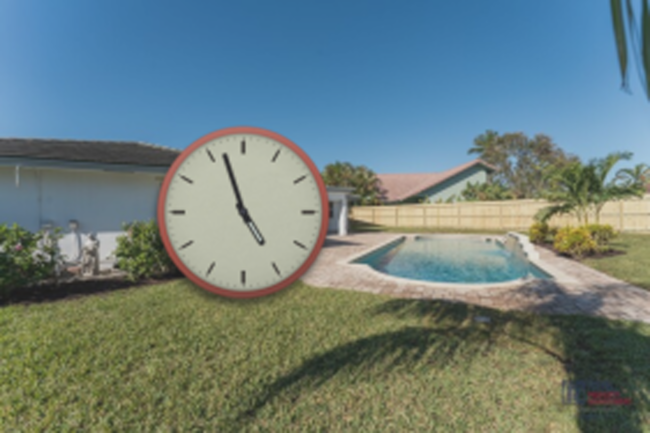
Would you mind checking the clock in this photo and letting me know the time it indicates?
4:57
